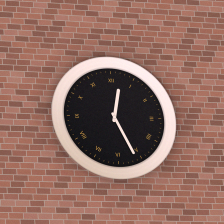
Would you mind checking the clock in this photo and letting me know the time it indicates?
12:26
